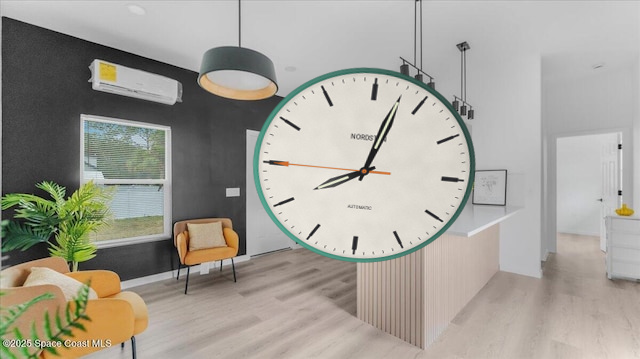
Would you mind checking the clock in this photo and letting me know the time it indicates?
8:02:45
